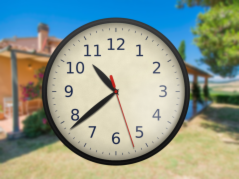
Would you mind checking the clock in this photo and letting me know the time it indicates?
10:38:27
